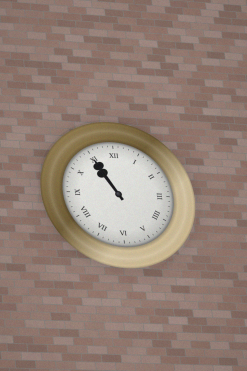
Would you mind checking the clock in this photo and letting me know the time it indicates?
10:55
